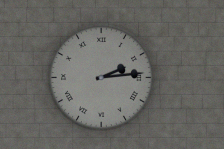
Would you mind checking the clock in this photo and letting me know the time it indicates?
2:14
